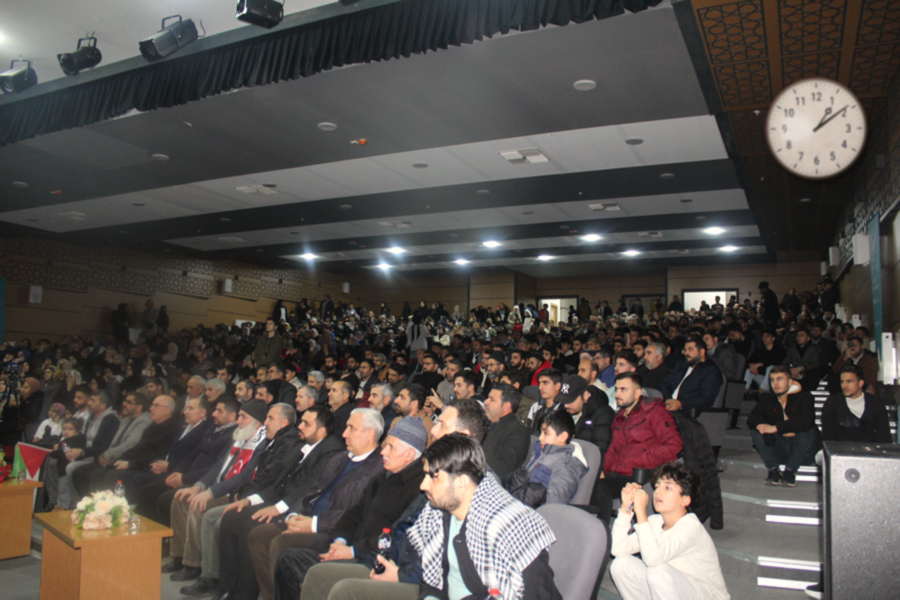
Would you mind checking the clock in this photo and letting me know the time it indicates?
1:09
